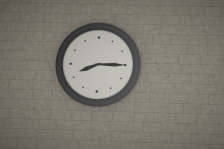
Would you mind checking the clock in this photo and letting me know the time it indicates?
8:15
